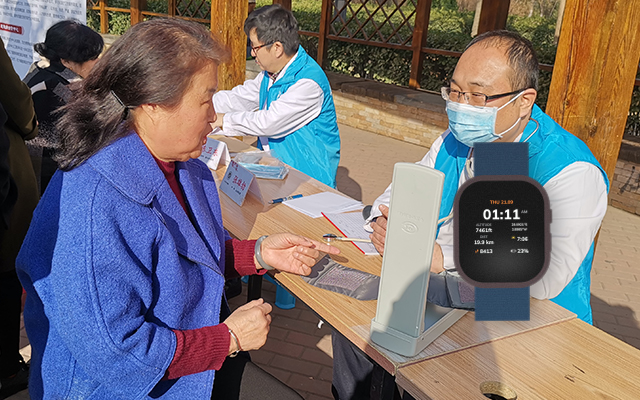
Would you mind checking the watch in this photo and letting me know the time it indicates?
1:11
